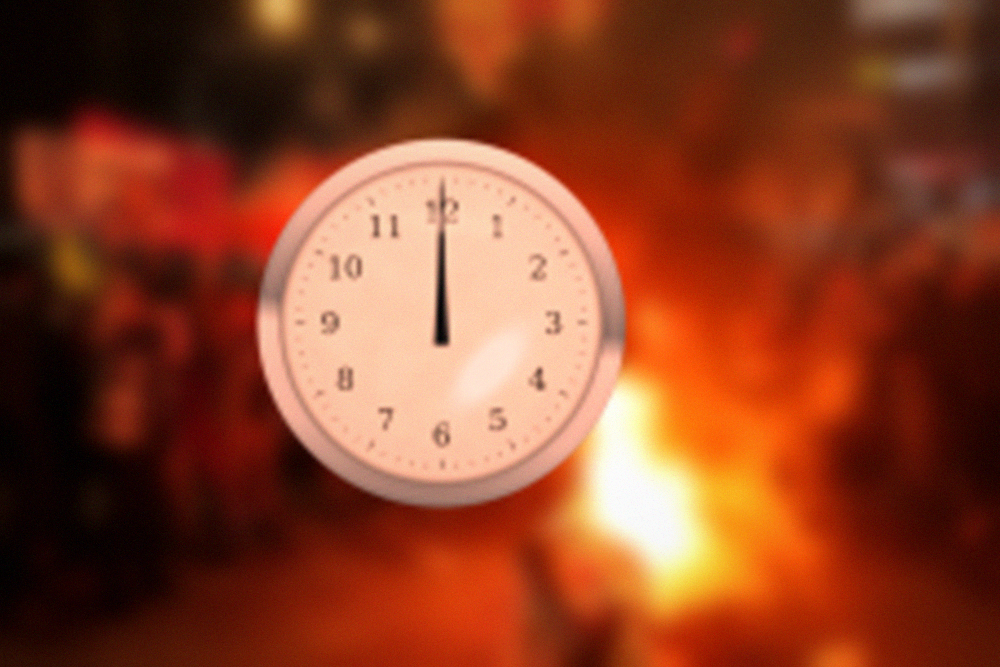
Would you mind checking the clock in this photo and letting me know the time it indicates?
12:00
